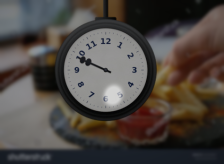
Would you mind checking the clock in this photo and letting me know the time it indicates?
9:49
